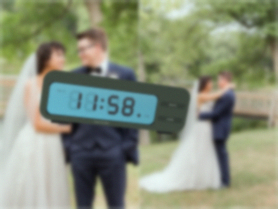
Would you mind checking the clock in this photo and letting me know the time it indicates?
11:58
